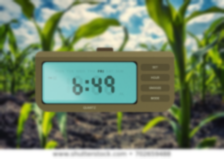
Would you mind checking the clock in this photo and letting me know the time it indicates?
6:49
